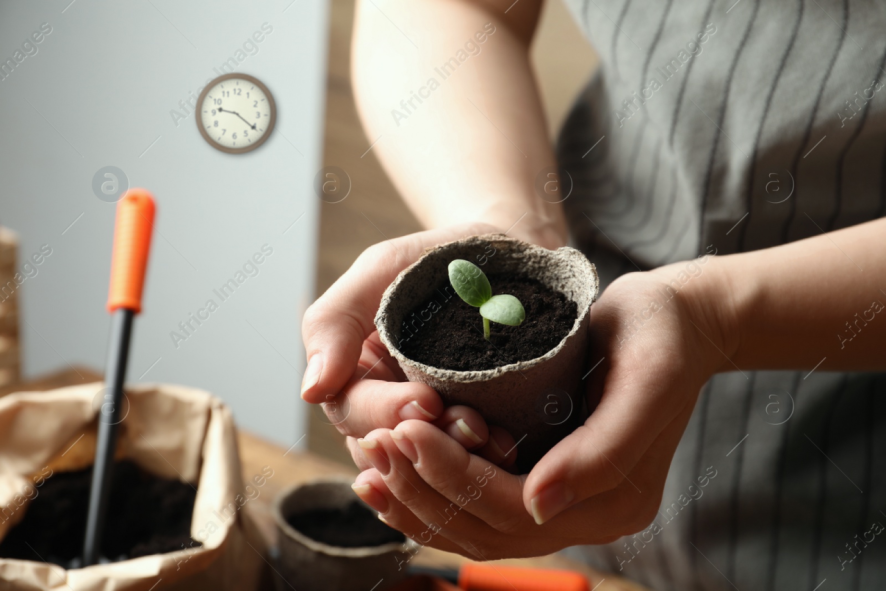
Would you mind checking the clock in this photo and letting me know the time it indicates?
9:21
